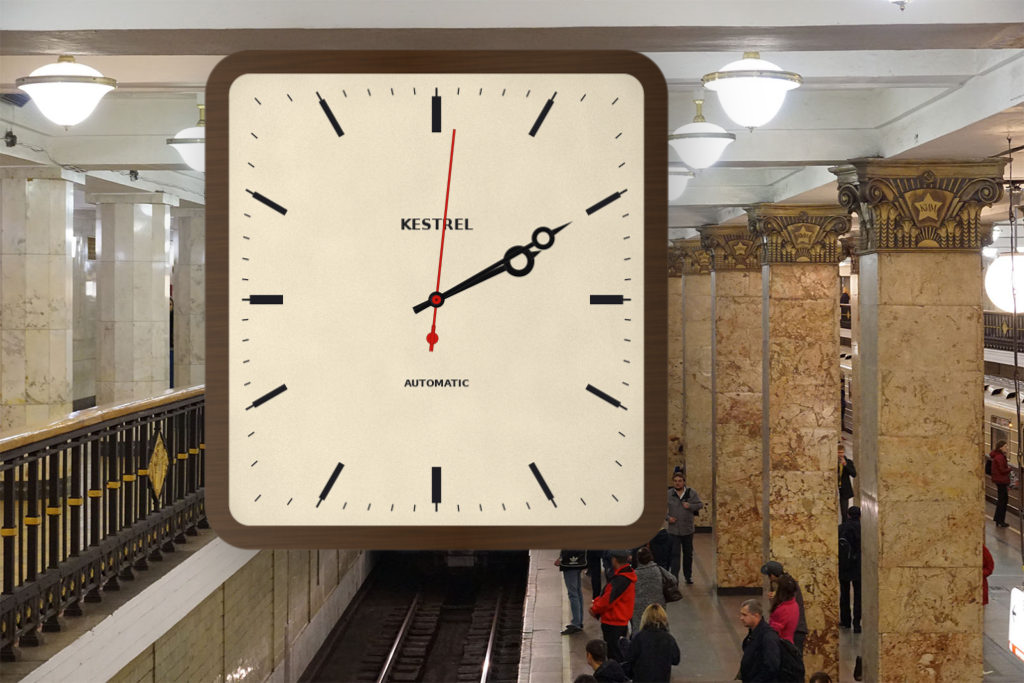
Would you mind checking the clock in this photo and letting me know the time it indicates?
2:10:01
